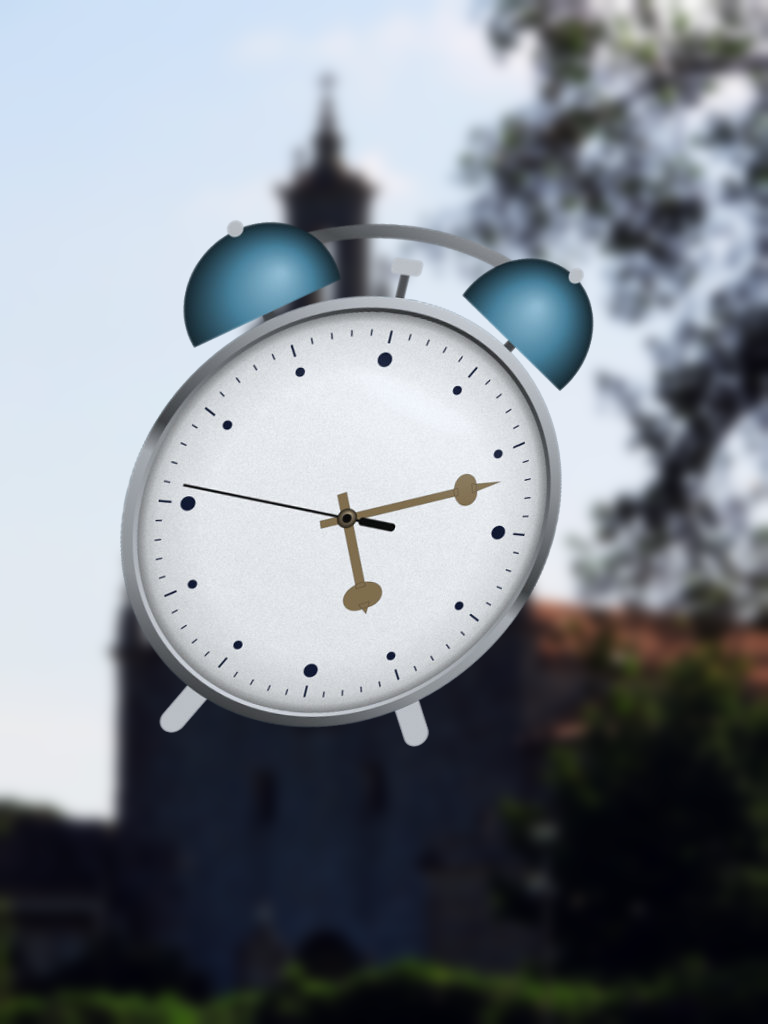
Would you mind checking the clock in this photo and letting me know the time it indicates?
5:11:46
